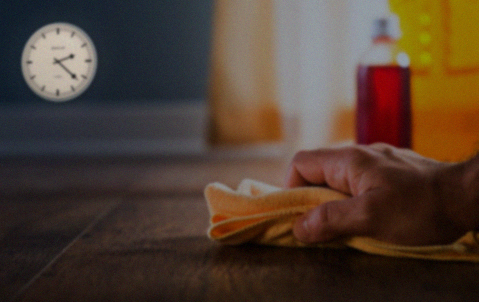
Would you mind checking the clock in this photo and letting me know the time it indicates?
2:22
